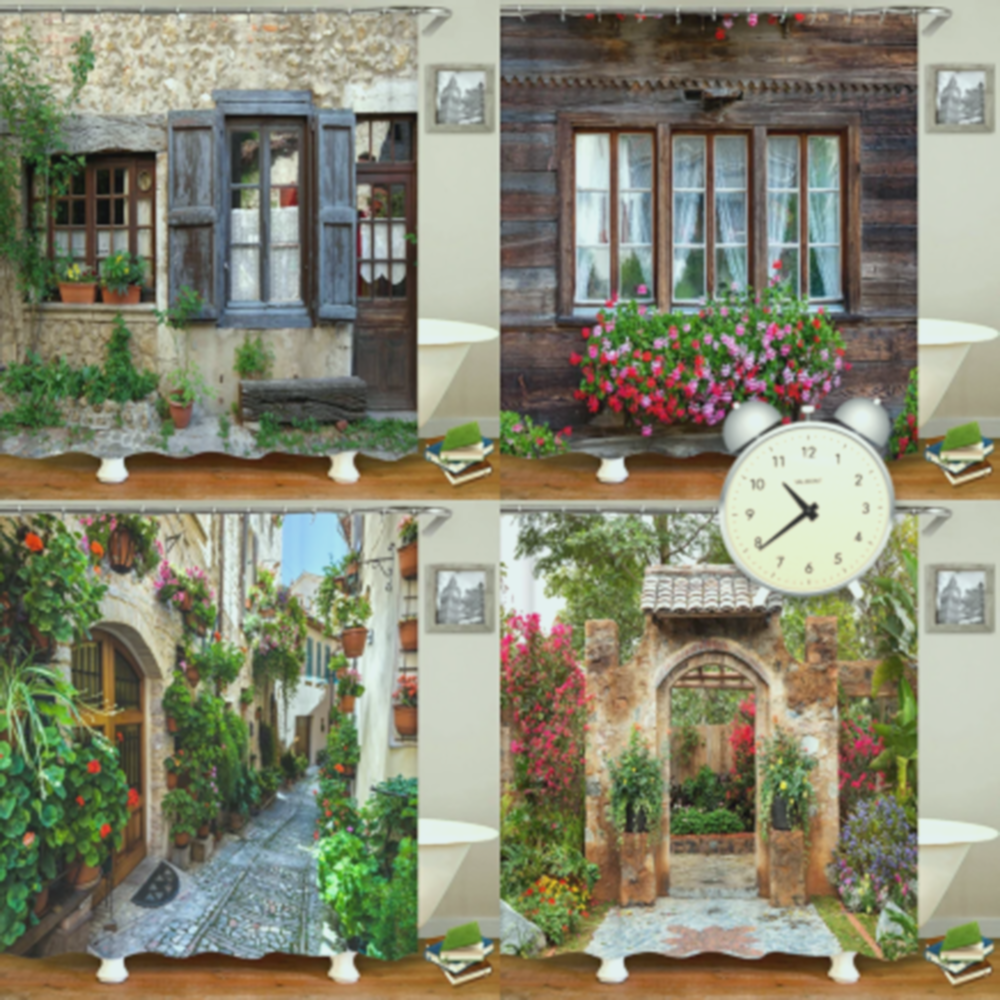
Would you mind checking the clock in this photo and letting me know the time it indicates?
10:39
